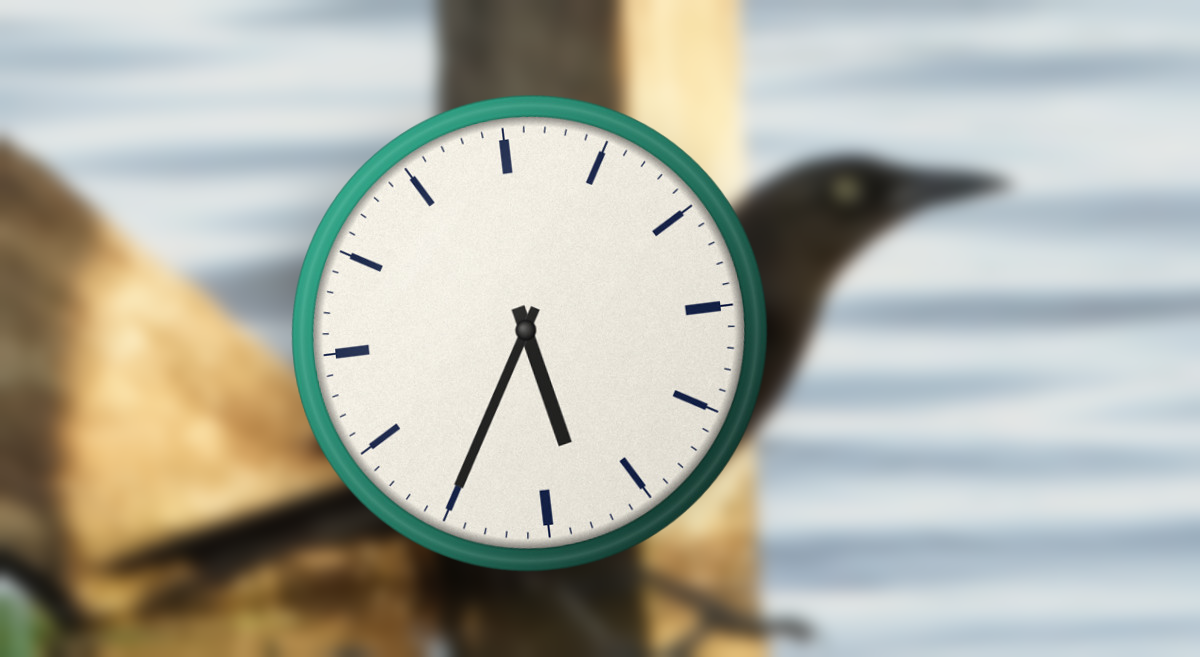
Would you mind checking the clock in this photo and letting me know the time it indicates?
5:35
